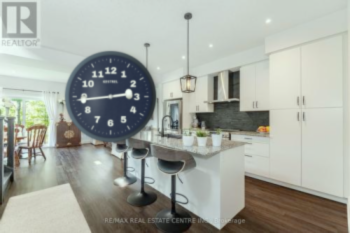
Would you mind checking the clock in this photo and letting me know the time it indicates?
2:44
